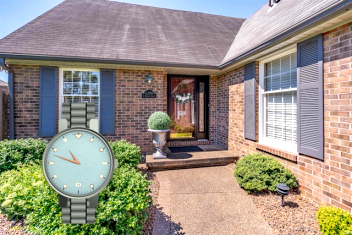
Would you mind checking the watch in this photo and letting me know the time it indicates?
10:48
